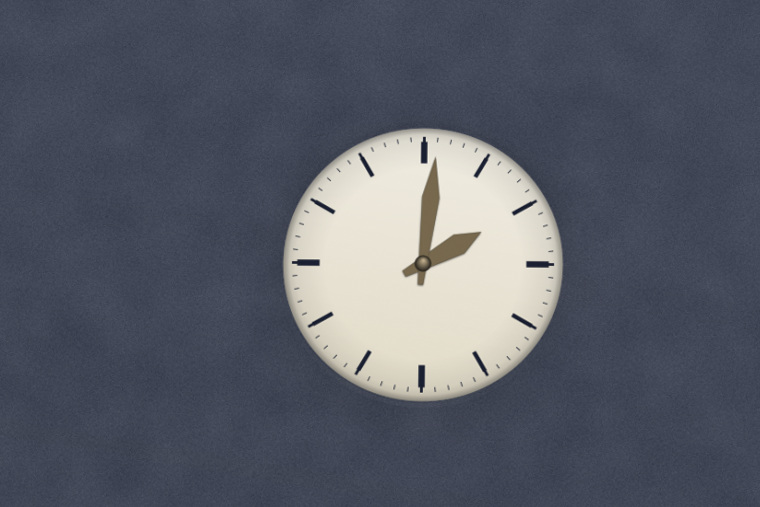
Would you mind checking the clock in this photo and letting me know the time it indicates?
2:01
